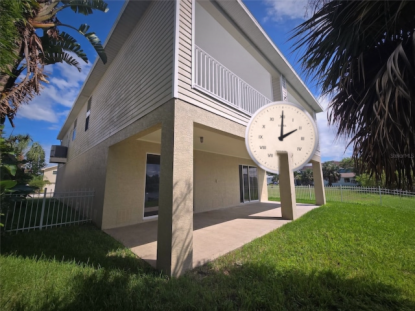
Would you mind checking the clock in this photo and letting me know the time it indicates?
2:00
